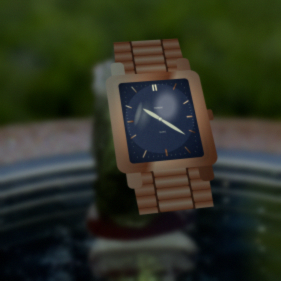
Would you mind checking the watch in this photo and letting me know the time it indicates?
10:22
